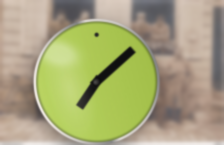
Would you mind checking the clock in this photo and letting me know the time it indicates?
7:08
